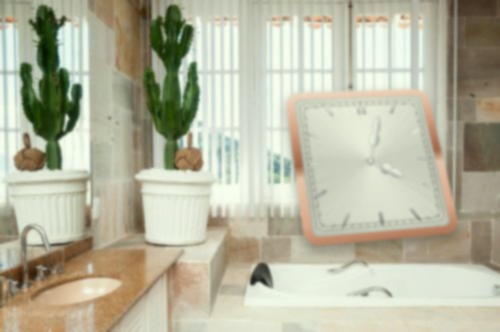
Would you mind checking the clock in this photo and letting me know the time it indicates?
4:03
